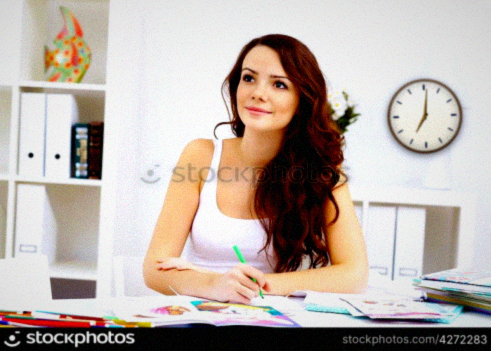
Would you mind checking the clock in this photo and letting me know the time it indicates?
7:01
